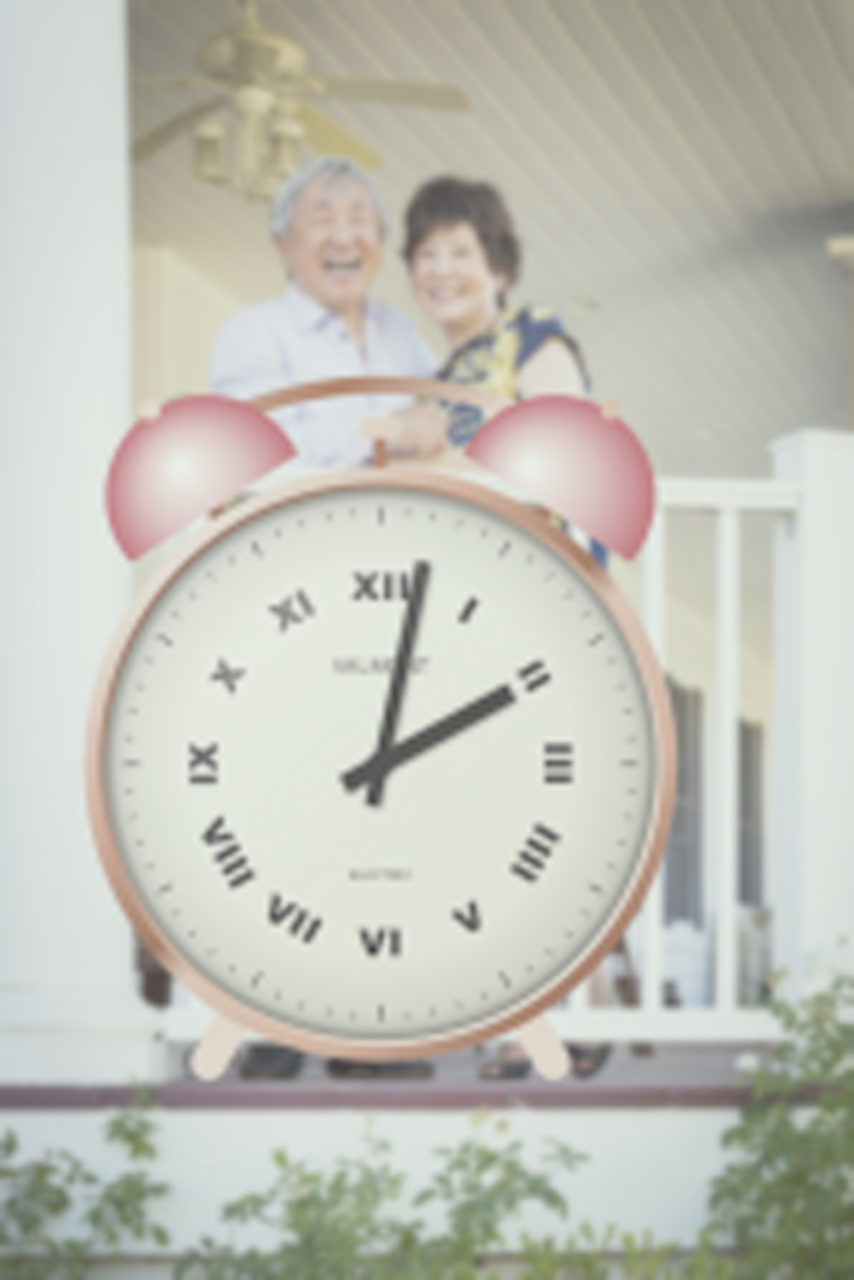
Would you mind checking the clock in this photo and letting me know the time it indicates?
2:02
